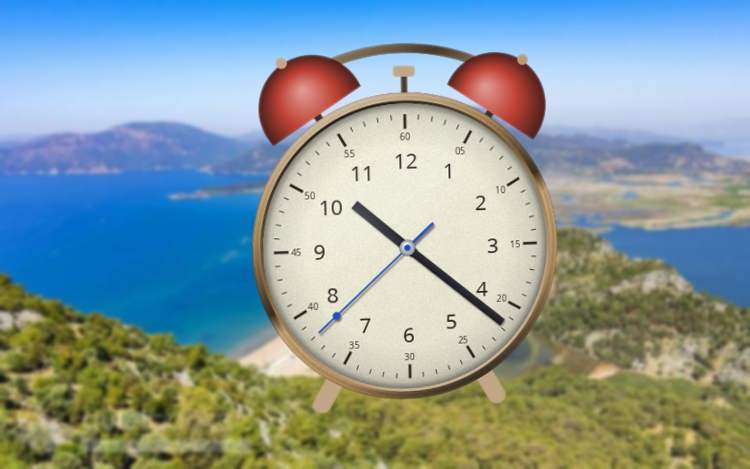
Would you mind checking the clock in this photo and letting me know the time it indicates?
10:21:38
